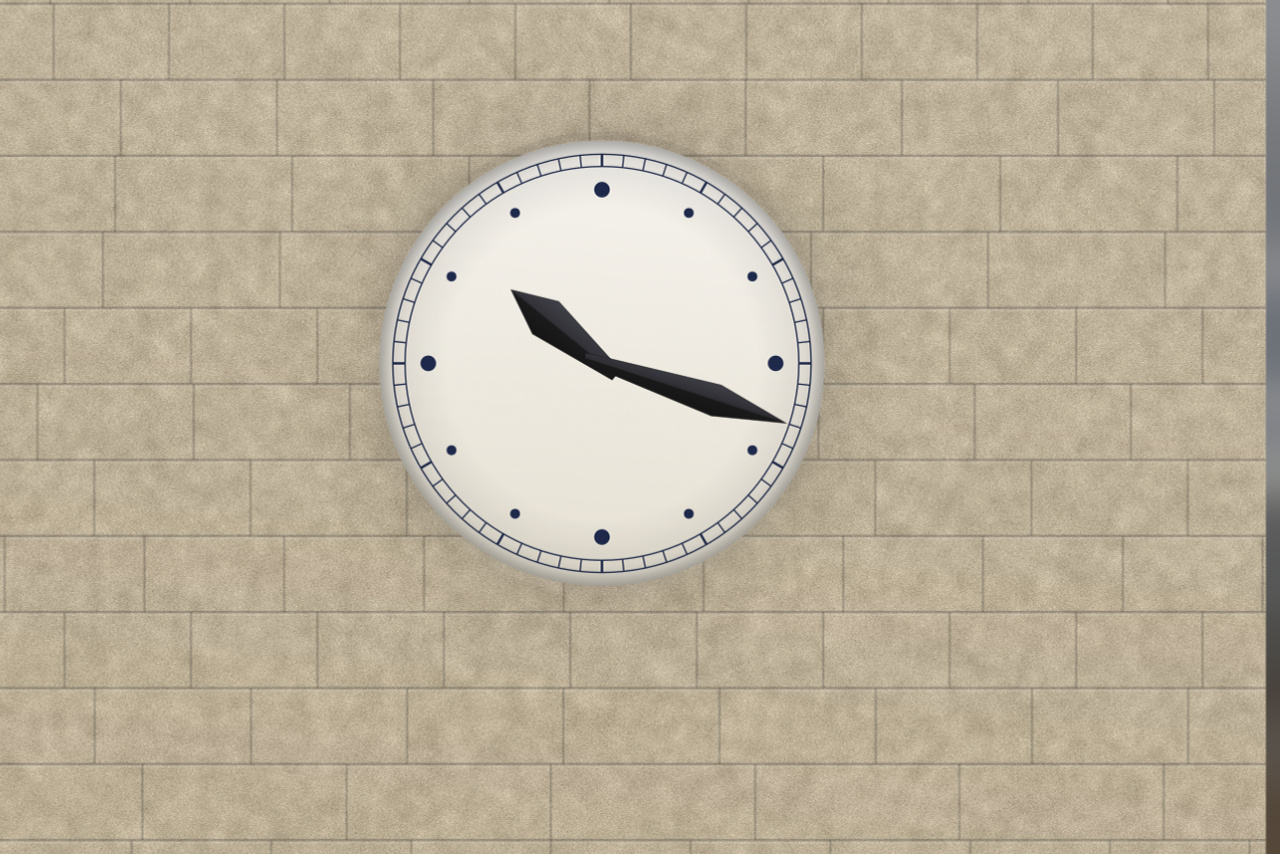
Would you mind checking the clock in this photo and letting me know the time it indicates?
10:18
